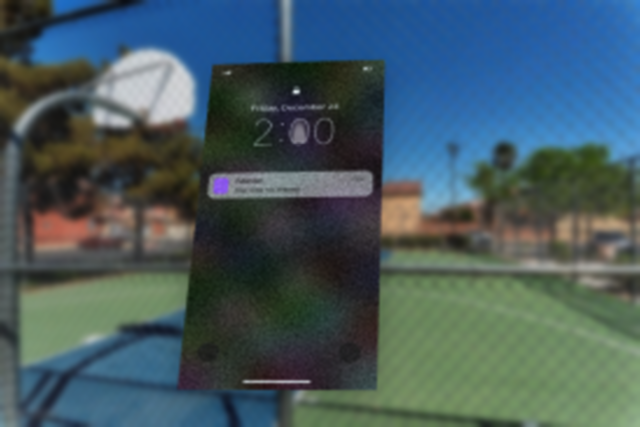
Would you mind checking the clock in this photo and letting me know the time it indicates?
2:00
